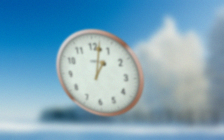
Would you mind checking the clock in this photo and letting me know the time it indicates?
1:02
